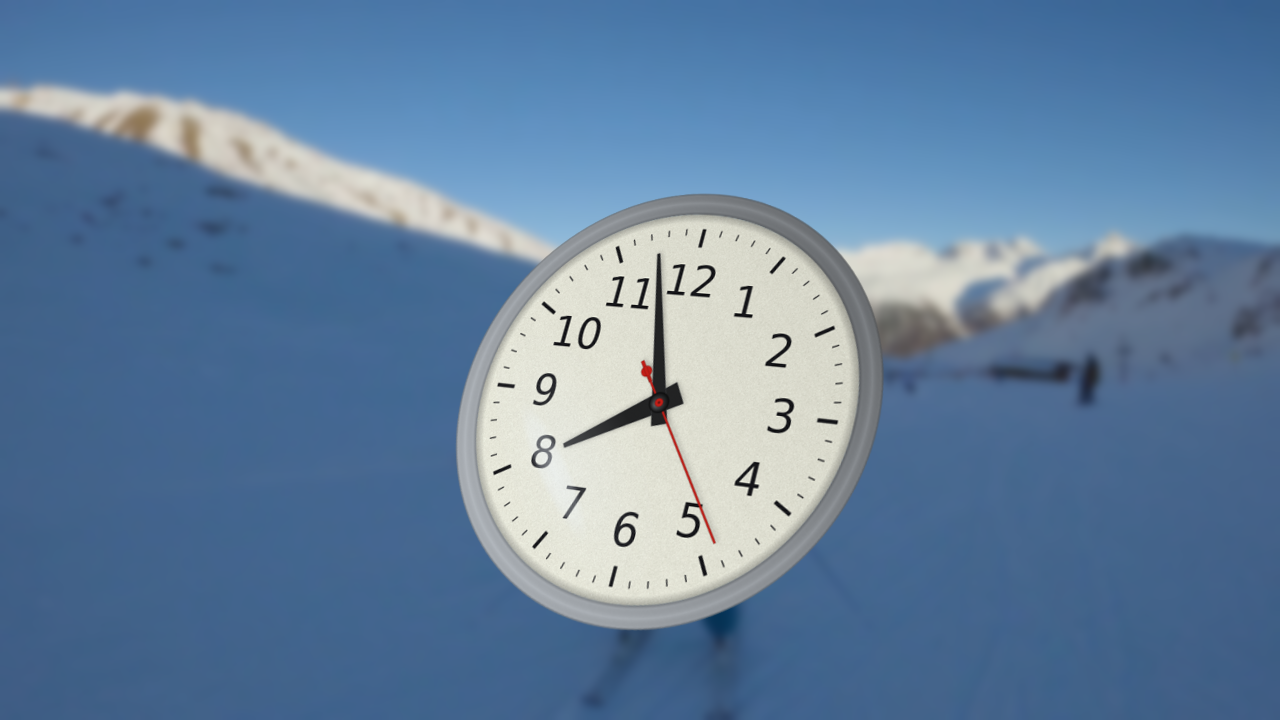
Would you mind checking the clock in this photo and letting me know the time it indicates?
7:57:24
